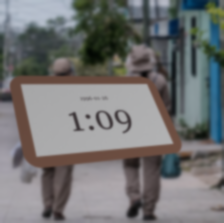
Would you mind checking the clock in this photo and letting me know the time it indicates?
1:09
